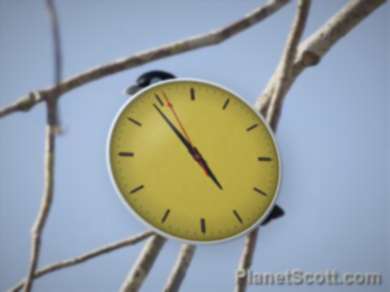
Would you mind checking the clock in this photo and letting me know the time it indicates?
4:53:56
